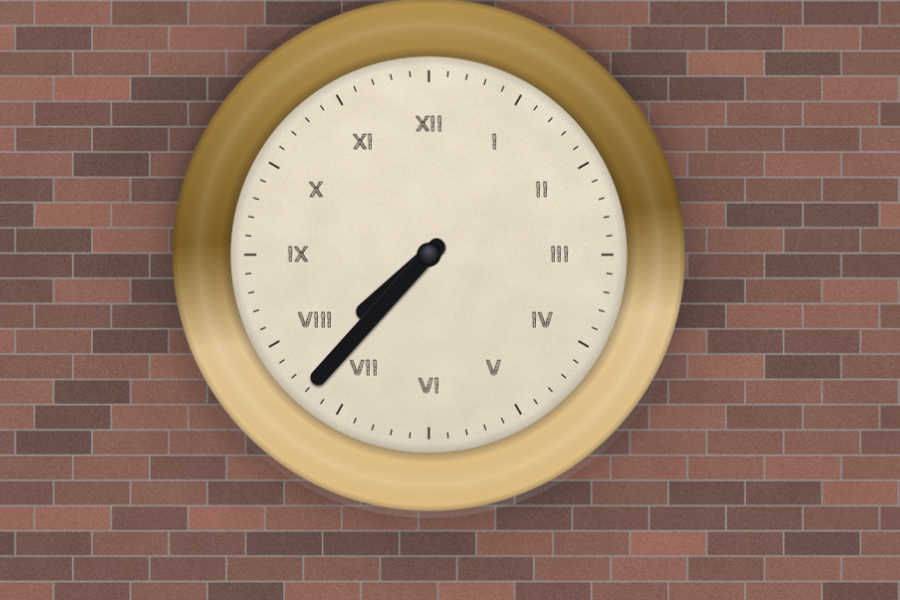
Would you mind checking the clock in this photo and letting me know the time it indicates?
7:37
